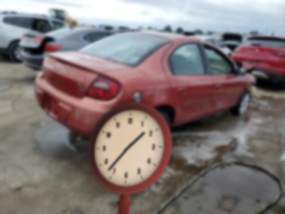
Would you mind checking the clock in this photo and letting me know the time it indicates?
1:37
